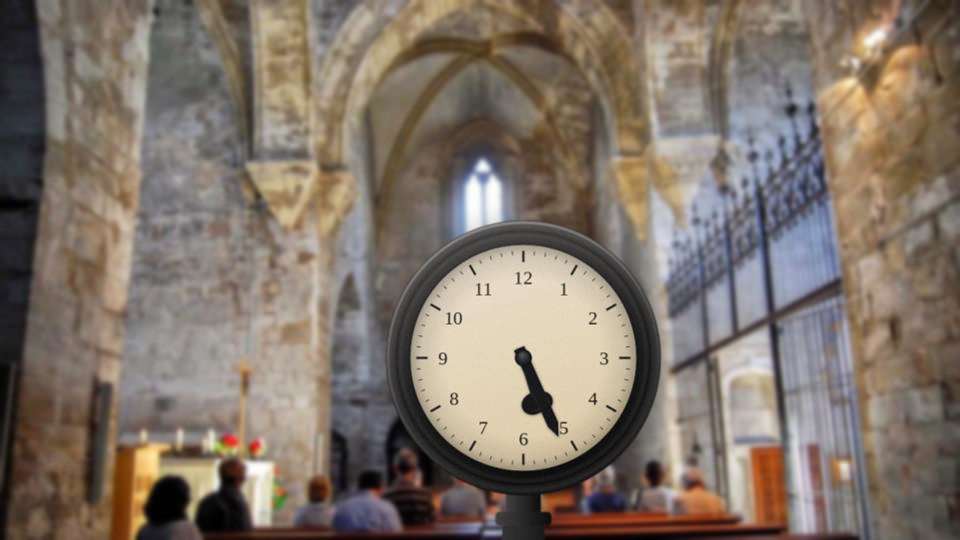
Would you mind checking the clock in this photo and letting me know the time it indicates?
5:26
